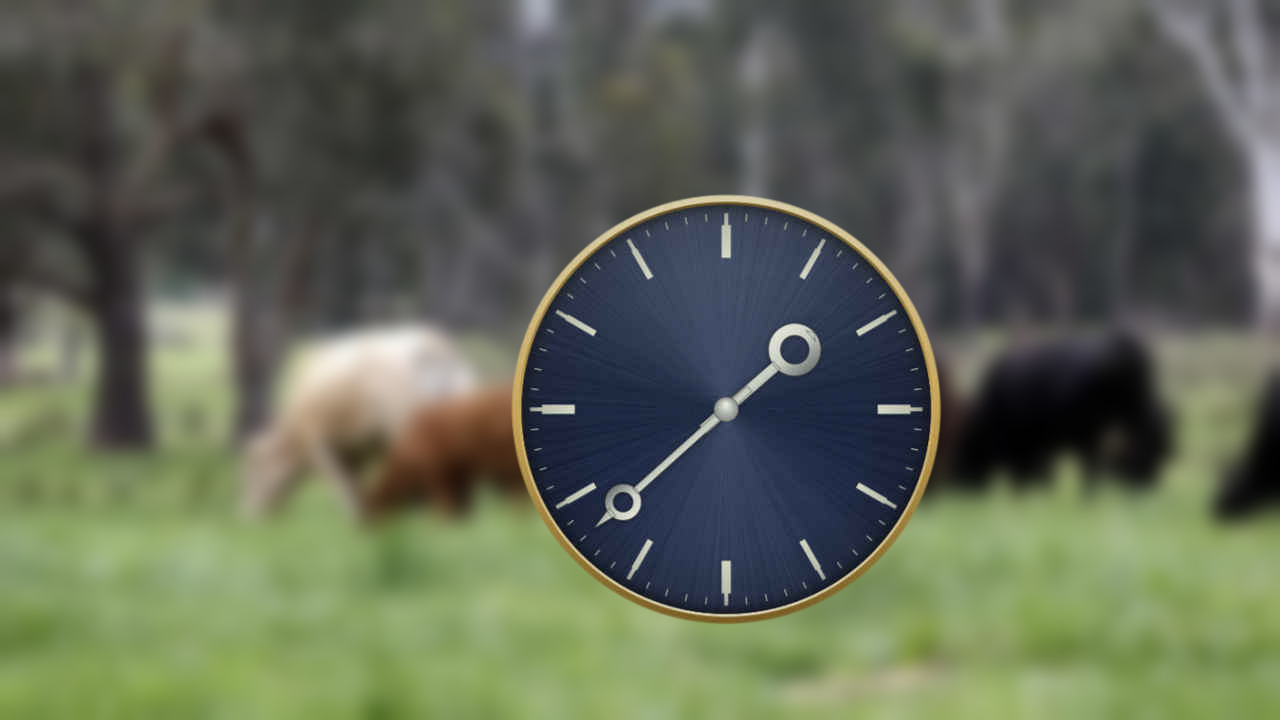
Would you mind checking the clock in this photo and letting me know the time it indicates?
1:38
